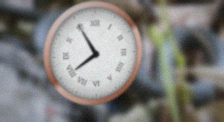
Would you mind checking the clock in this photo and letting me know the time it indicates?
7:55
